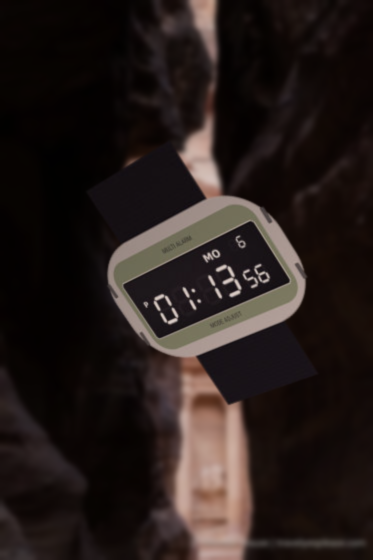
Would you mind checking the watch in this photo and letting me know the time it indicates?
1:13:56
